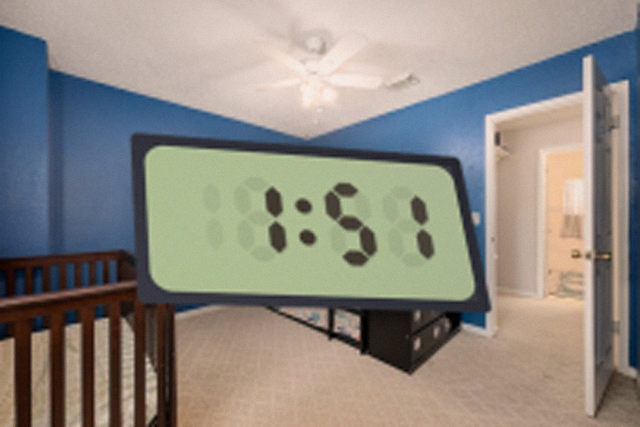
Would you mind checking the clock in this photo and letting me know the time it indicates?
1:51
